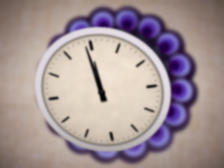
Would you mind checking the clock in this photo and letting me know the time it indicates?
11:59
